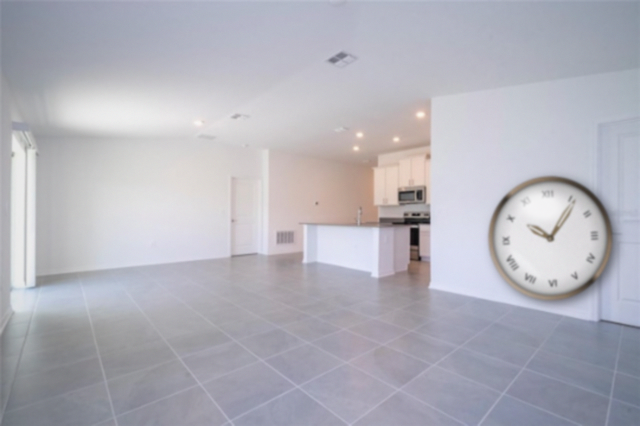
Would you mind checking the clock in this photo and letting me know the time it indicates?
10:06
